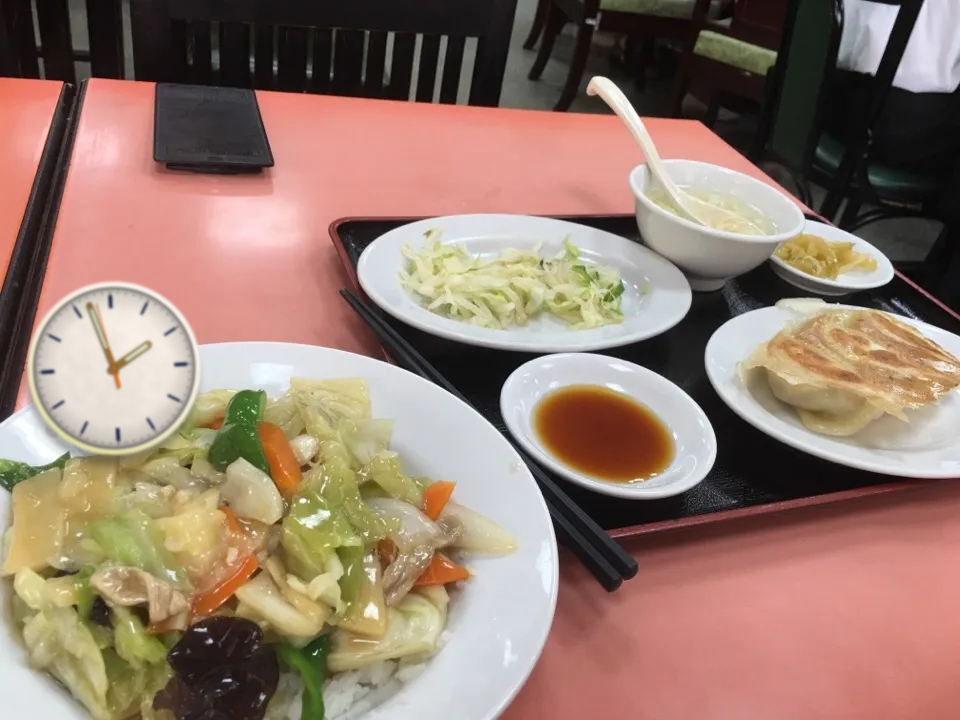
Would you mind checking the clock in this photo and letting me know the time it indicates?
1:56:58
